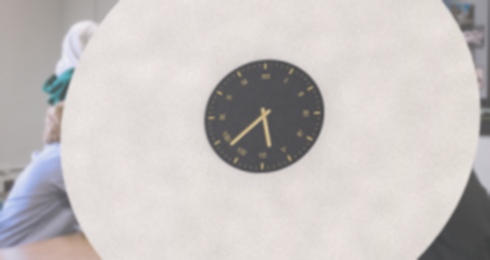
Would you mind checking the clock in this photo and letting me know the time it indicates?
5:38
